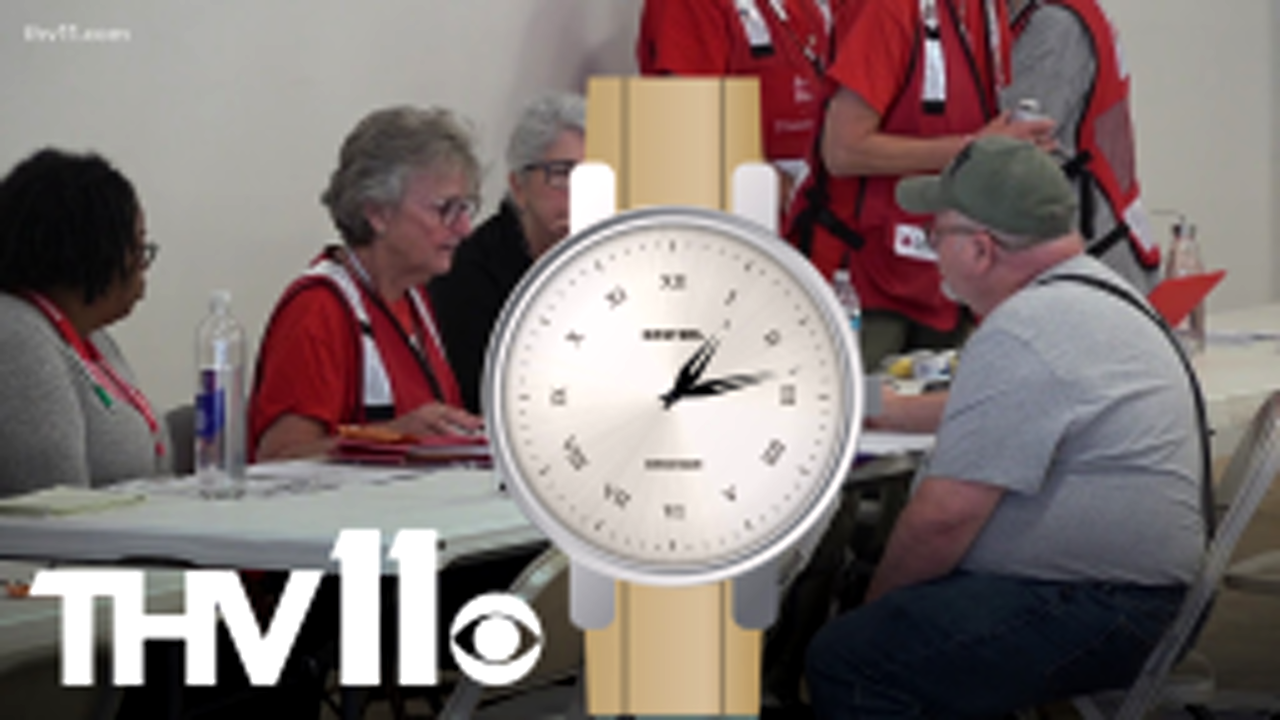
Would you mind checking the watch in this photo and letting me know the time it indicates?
1:13
